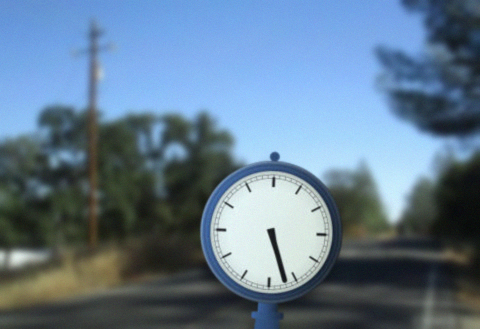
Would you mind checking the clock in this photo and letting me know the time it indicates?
5:27
